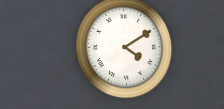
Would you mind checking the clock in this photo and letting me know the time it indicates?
4:10
